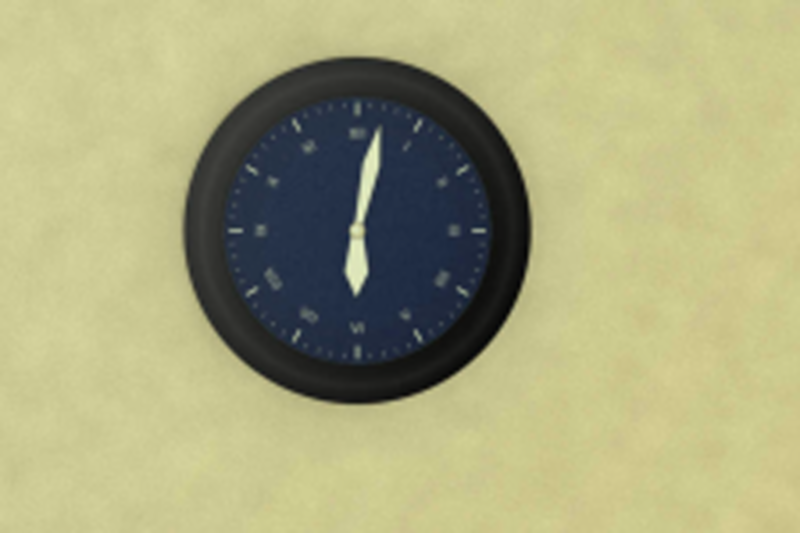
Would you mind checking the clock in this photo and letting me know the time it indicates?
6:02
